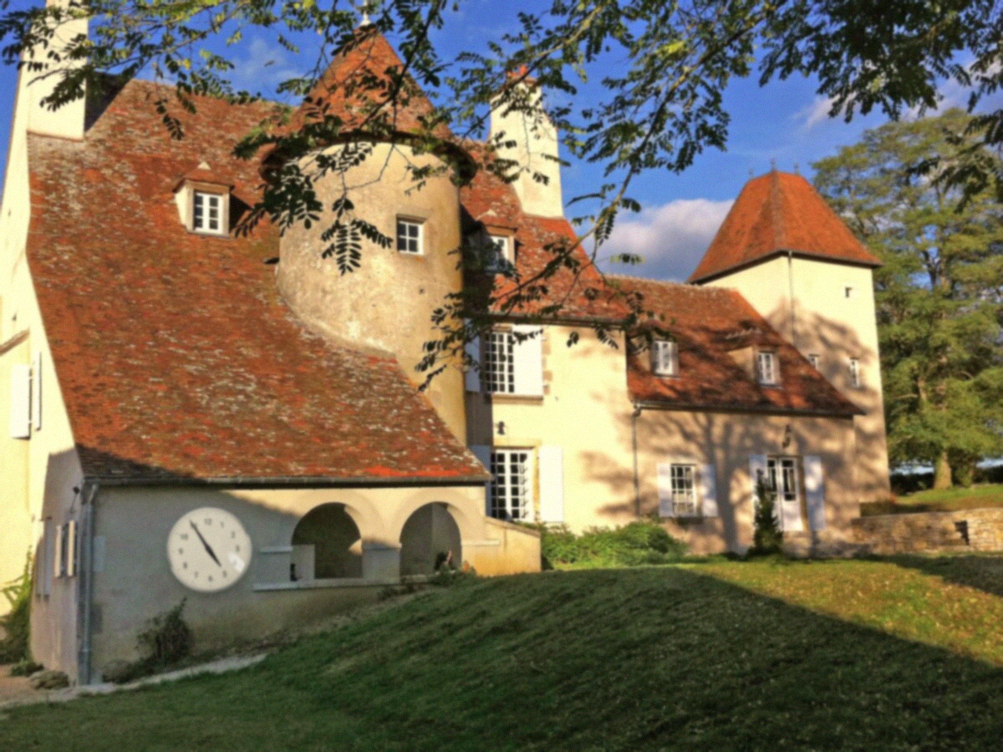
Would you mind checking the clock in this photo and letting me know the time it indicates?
4:55
